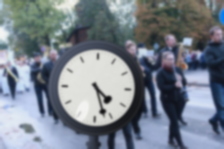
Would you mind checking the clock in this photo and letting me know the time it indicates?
4:27
